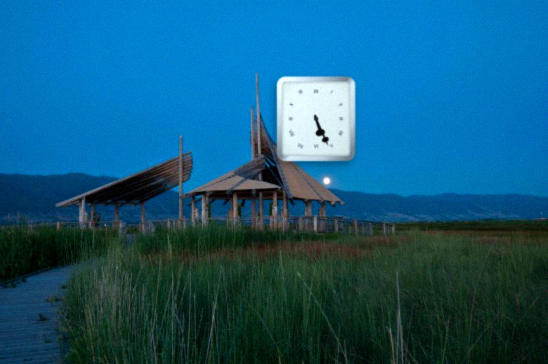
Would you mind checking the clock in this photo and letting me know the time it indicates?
5:26
